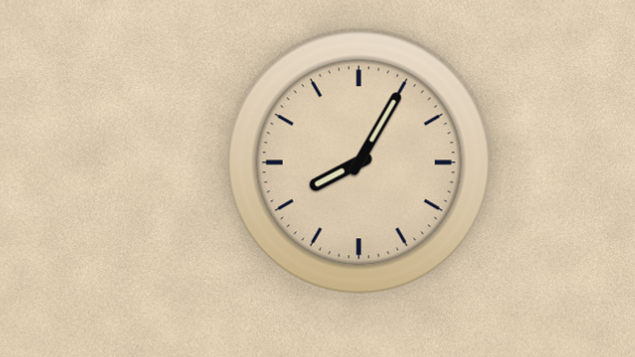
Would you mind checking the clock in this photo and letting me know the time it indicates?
8:05
